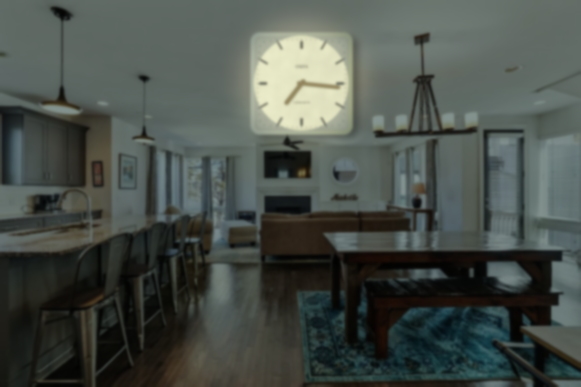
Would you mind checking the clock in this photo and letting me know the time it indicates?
7:16
